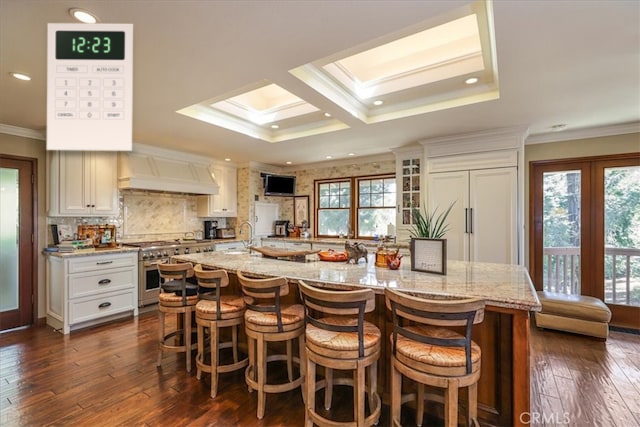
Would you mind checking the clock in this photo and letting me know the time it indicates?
12:23
